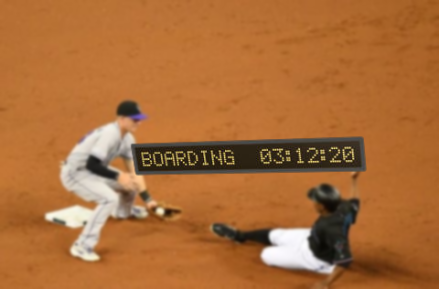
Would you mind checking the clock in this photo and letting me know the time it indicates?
3:12:20
